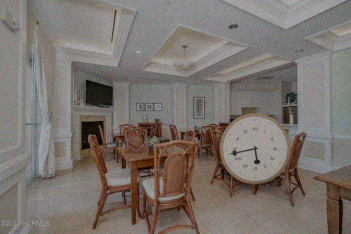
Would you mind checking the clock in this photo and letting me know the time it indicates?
5:43
